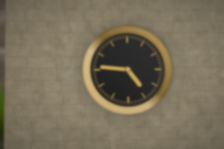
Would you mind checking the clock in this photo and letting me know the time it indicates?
4:46
